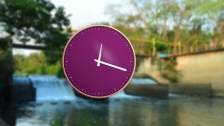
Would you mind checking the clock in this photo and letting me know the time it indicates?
12:18
